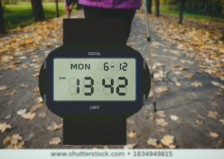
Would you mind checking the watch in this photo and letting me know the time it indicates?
13:42
